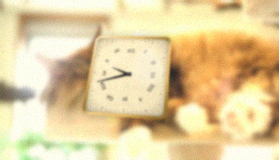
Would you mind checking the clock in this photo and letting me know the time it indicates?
9:42
